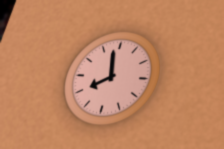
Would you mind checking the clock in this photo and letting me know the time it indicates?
7:58
